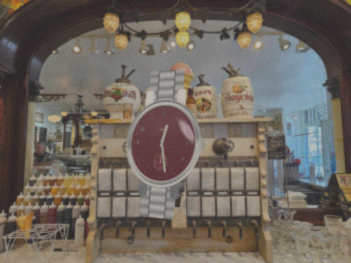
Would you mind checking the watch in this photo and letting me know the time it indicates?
12:28
